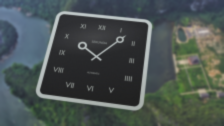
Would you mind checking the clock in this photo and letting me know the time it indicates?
10:07
